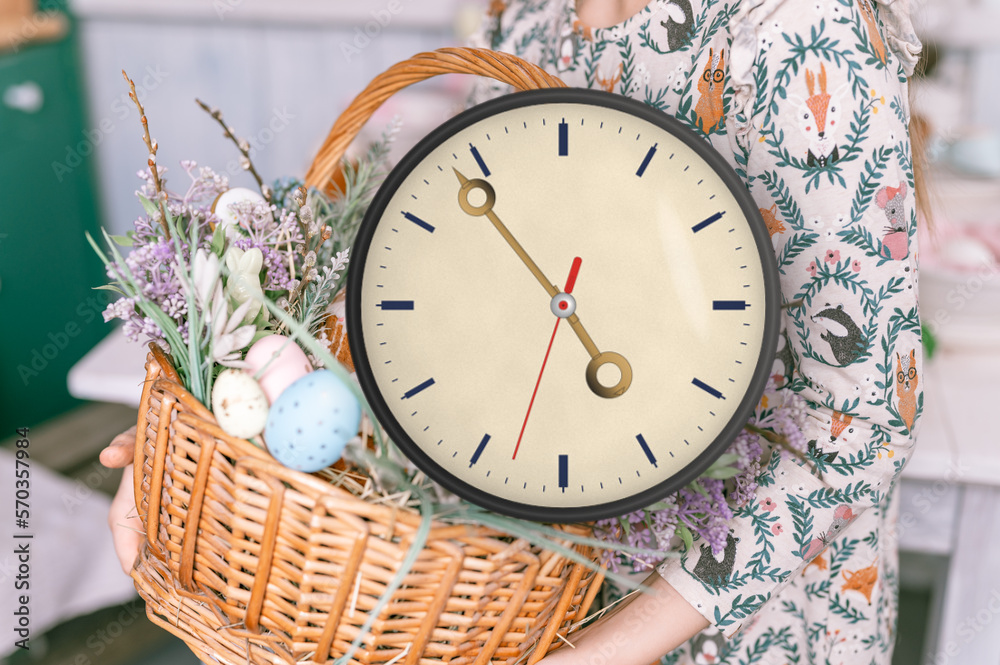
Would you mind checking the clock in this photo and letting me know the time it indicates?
4:53:33
